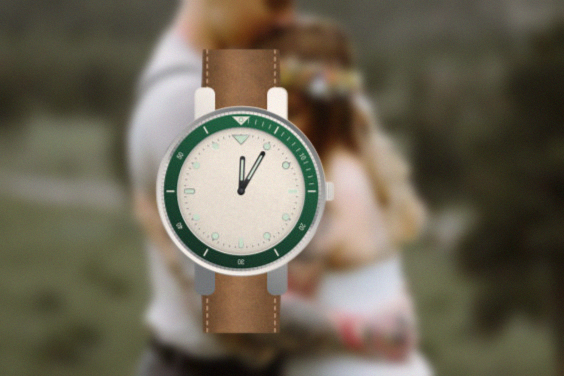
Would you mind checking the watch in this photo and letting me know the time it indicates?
12:05
